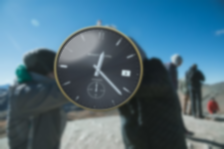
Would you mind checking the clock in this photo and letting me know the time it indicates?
12:22
